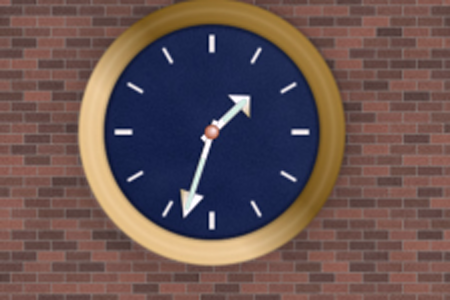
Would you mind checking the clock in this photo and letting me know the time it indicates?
1:33
